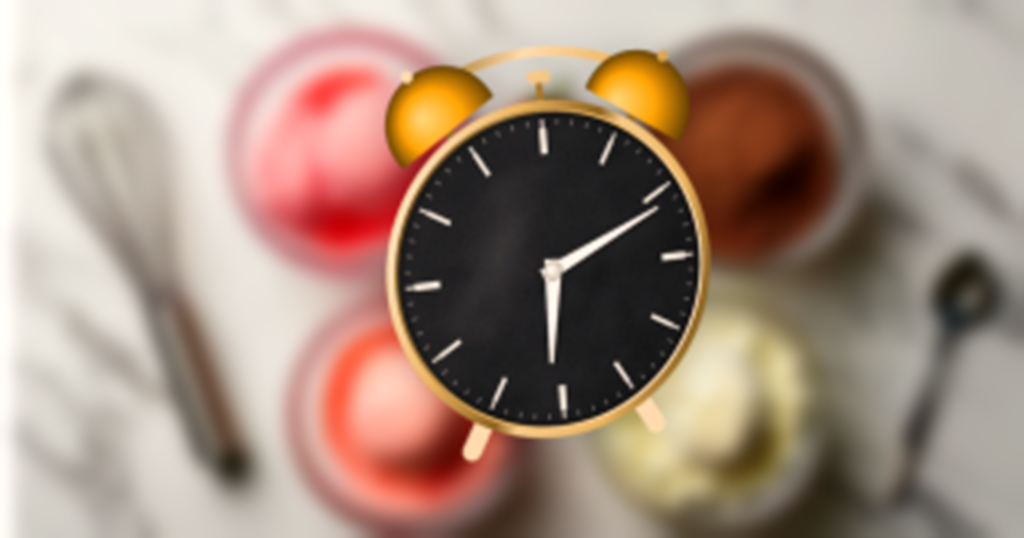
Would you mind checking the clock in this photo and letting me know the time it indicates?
6:11
